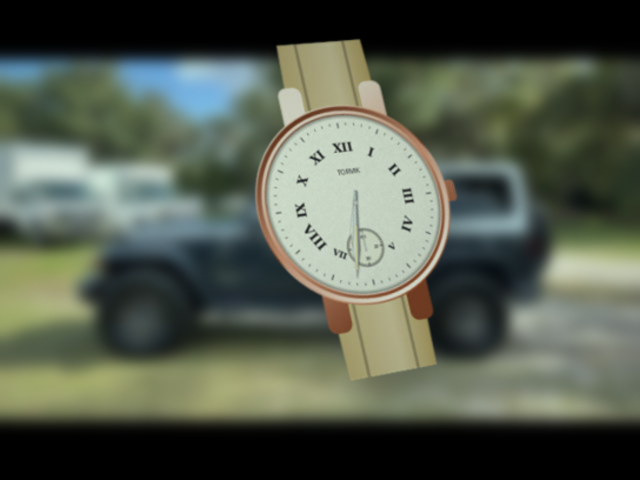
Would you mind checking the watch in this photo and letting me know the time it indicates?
6:32
